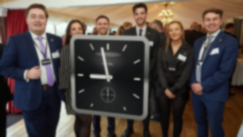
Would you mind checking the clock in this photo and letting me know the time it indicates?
8:58
